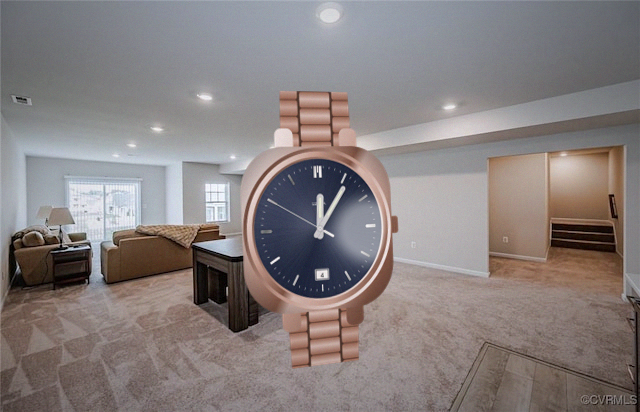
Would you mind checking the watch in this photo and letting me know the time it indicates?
12:05:50
